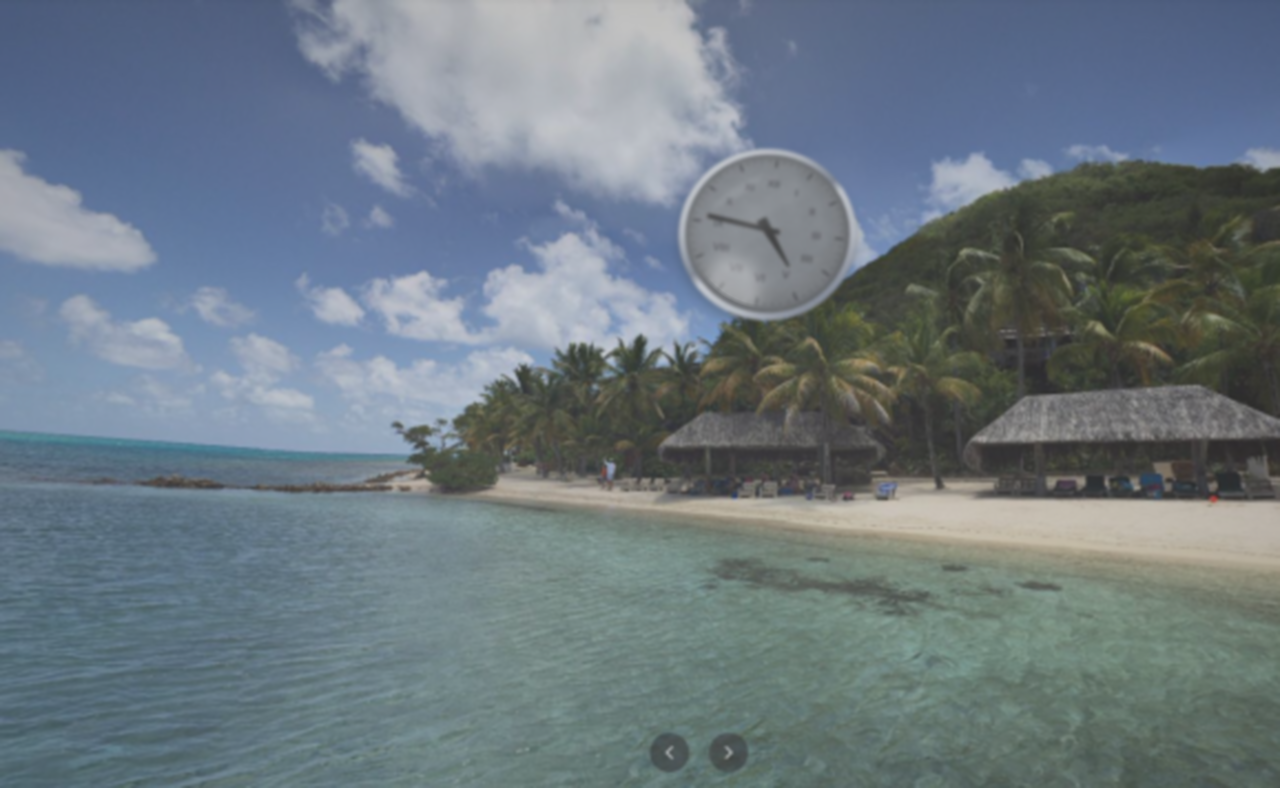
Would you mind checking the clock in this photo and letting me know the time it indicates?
4:46
